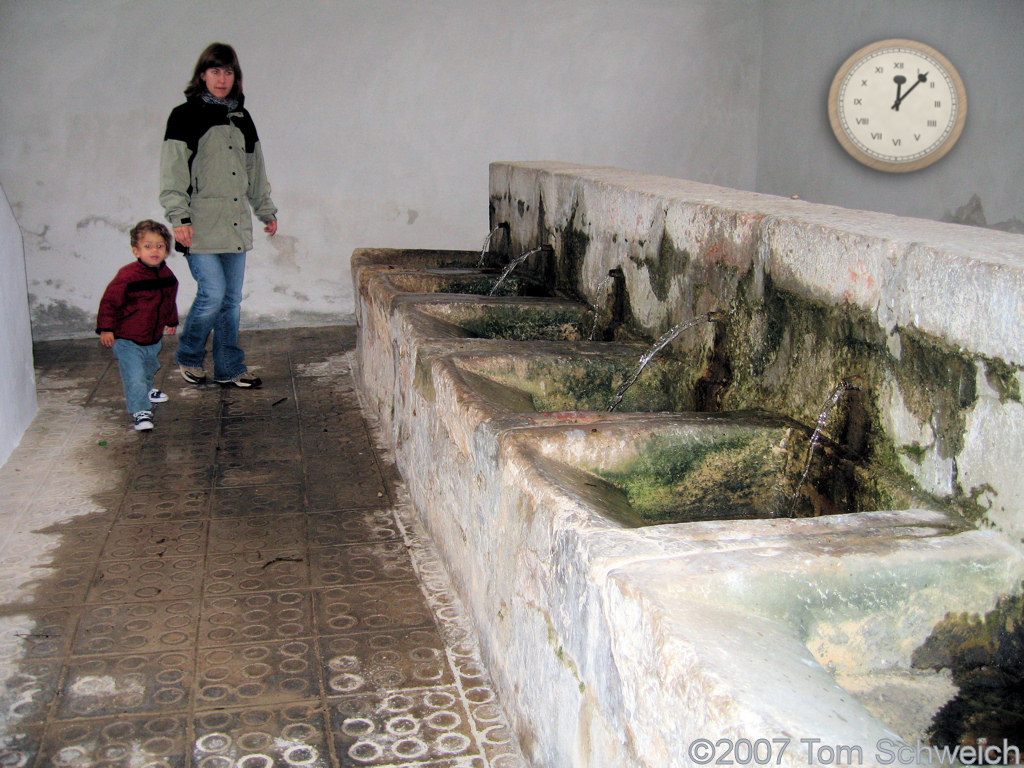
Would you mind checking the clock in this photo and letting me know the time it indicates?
12:07
